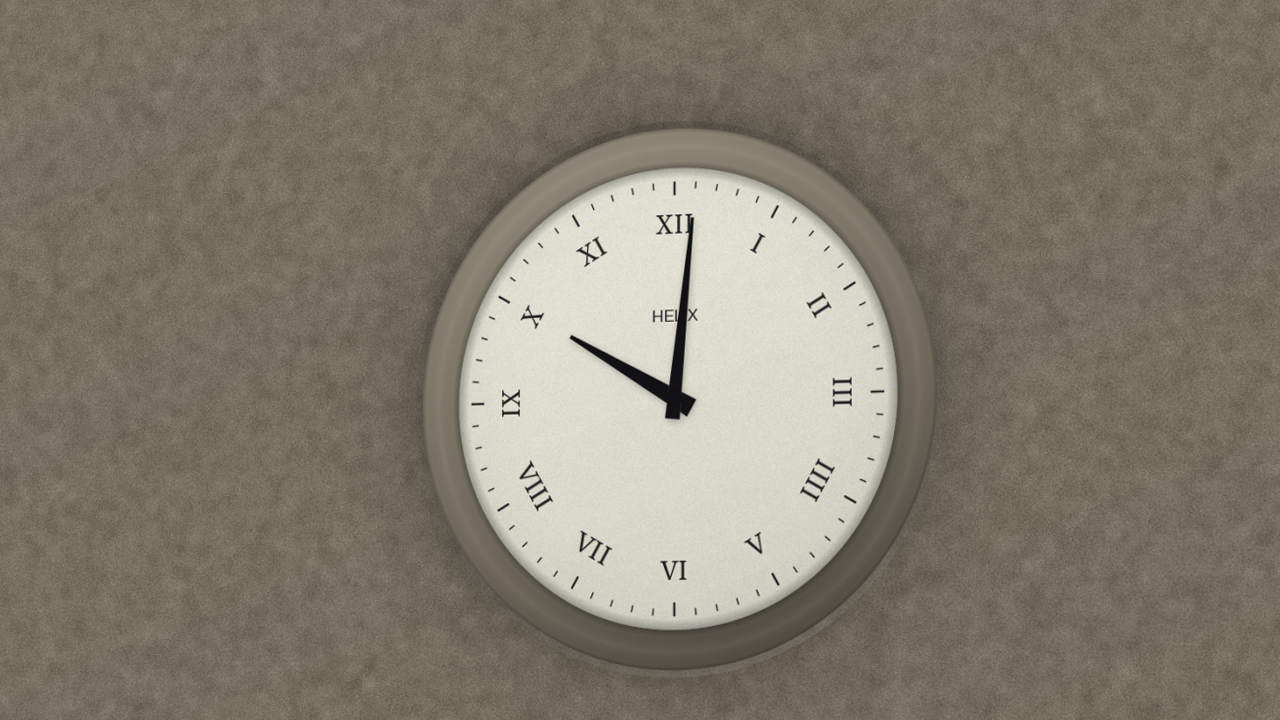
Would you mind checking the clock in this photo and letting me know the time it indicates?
10:01
